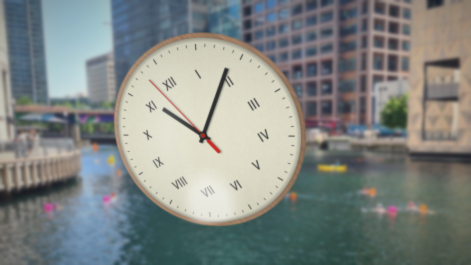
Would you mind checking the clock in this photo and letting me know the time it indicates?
11:08:58
